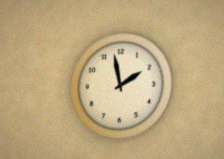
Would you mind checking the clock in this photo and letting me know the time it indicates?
1:58
